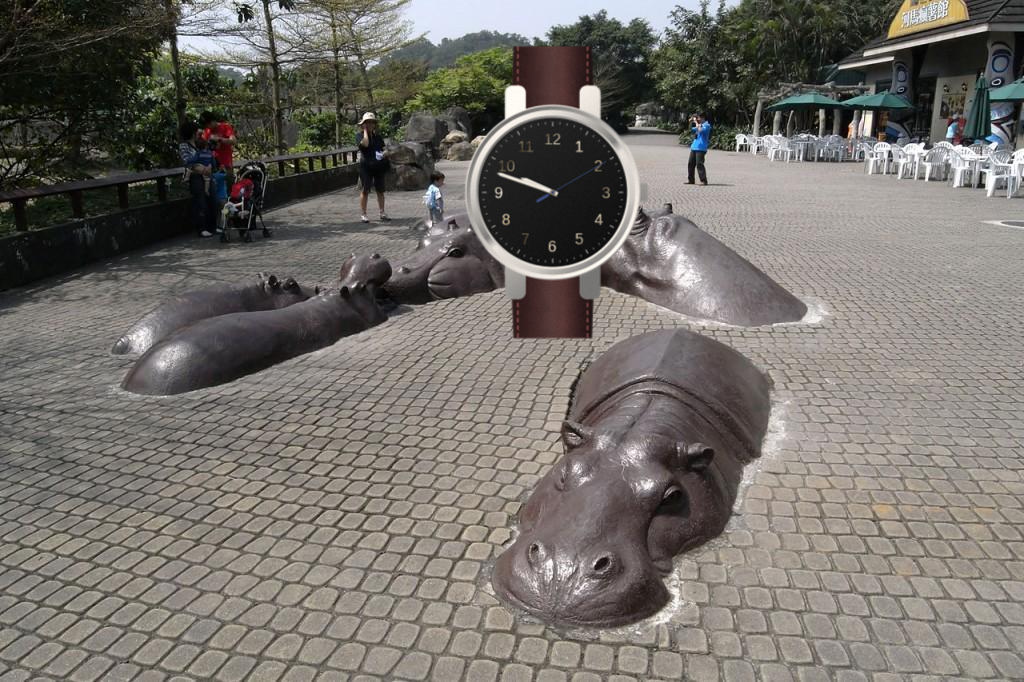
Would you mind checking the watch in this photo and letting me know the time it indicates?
9:48:10
